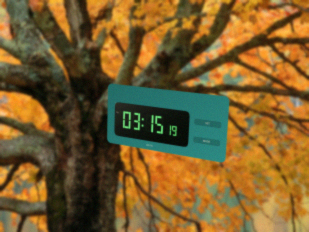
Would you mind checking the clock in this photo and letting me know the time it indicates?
3:15:19
